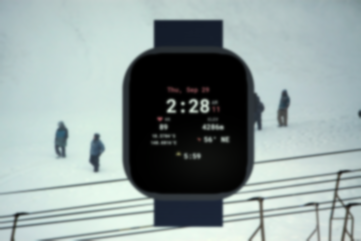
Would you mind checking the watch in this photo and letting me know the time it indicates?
2:28
